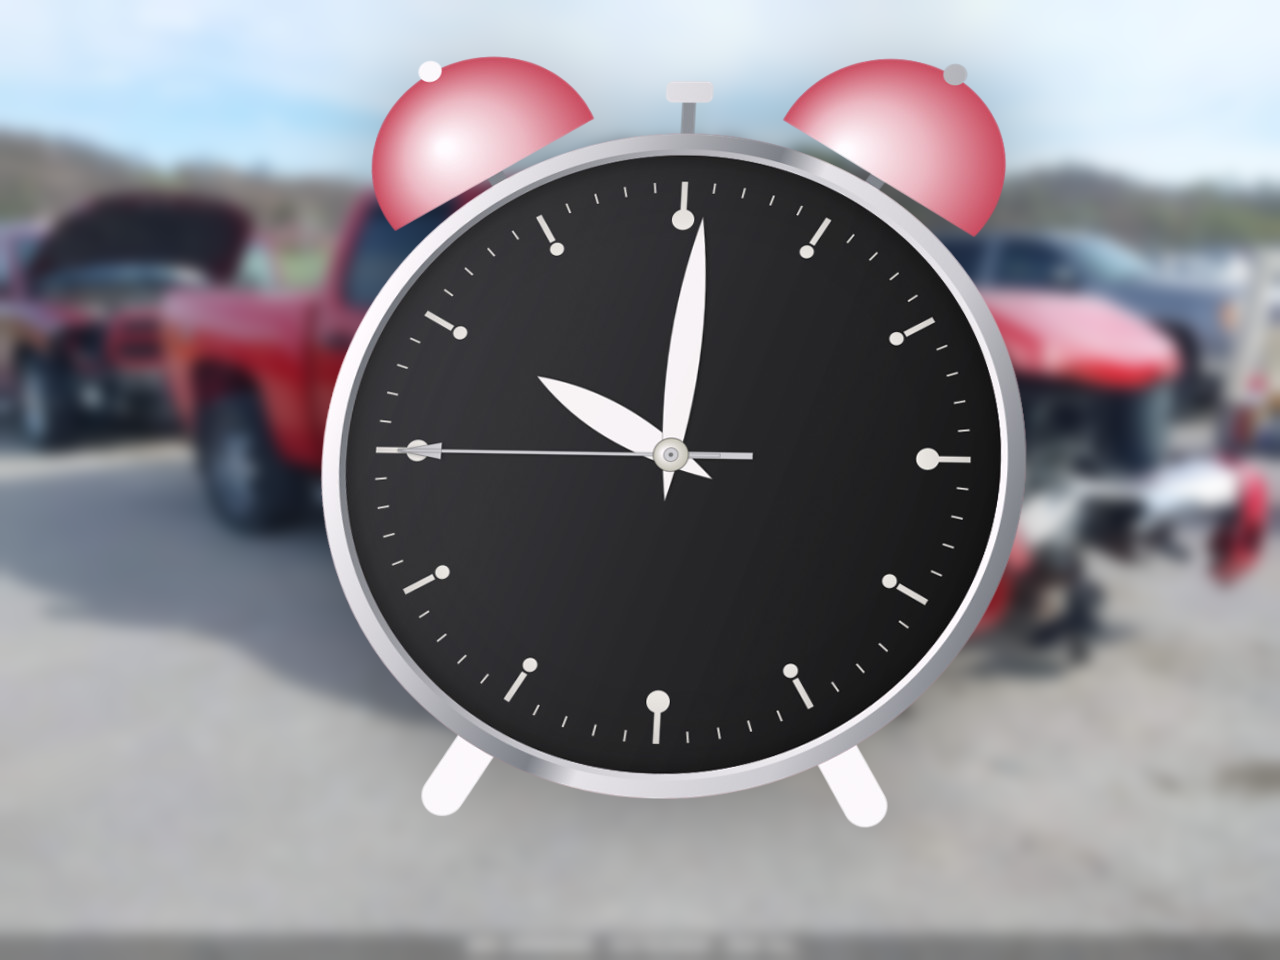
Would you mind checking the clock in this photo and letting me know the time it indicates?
10:00:45
